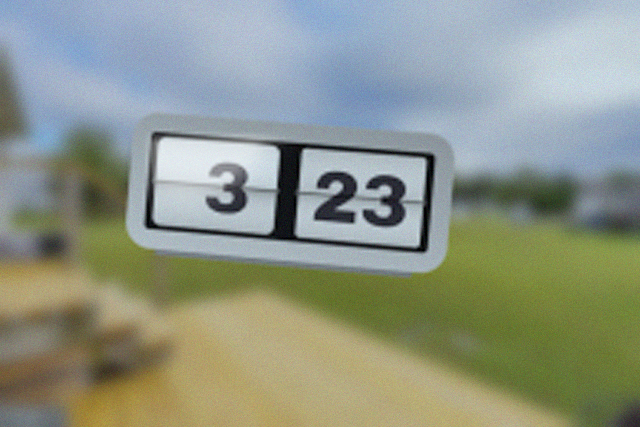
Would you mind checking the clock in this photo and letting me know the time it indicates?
3:23
